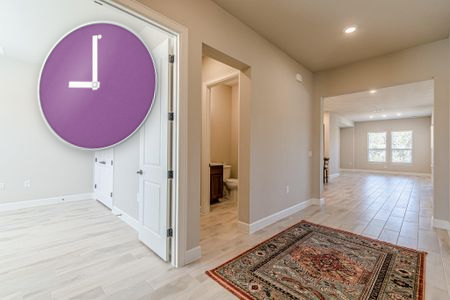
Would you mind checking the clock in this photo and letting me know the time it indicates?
8:59
